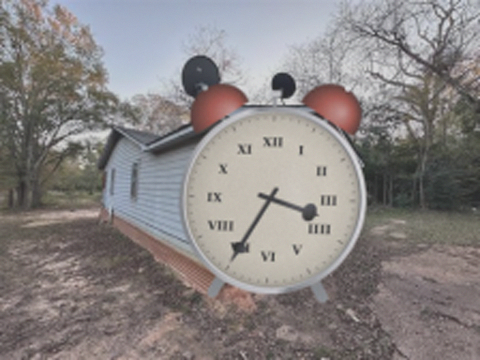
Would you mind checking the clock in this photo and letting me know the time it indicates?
3:35
